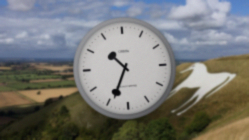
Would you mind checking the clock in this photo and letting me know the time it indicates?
10:34
